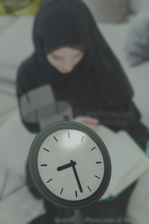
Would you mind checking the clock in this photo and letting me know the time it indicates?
8:28
